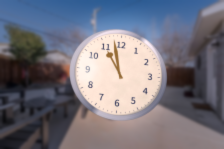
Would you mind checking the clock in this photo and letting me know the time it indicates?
10:58
